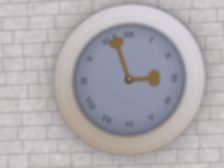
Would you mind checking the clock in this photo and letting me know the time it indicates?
2:57
